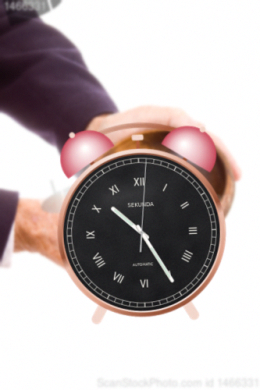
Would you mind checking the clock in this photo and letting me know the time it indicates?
10:25:01
